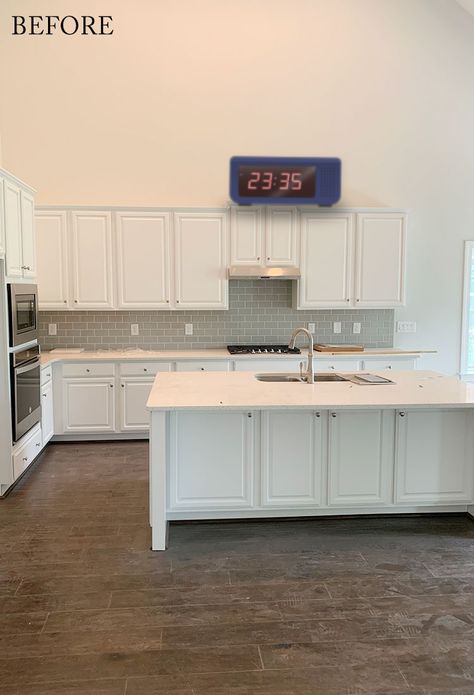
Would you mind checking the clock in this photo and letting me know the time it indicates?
23:35
